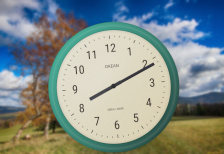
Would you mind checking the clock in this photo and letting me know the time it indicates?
8:11
